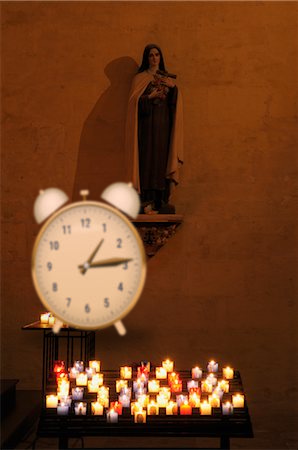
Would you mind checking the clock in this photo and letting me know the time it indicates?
1:14
